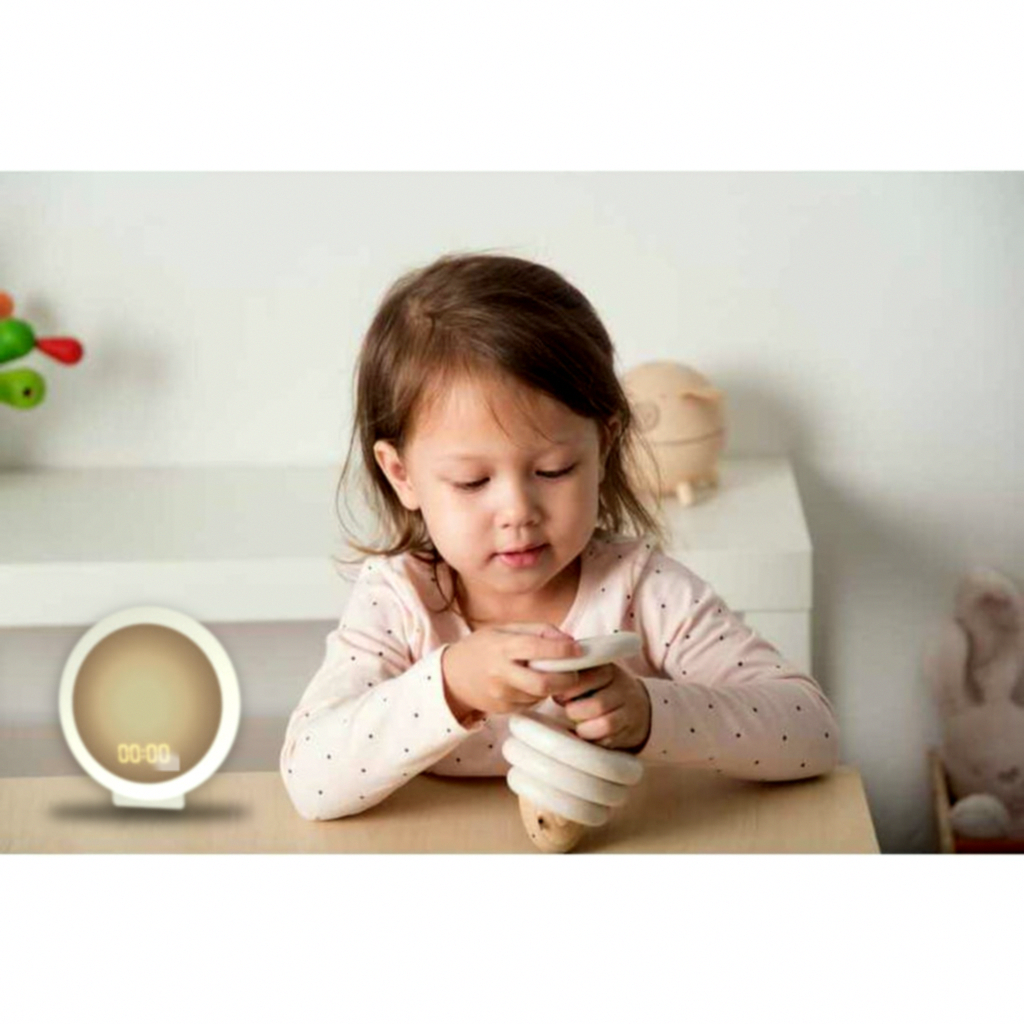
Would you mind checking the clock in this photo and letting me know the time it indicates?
0:00
